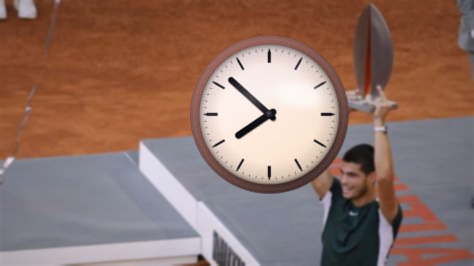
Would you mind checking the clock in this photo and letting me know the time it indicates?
7:52
